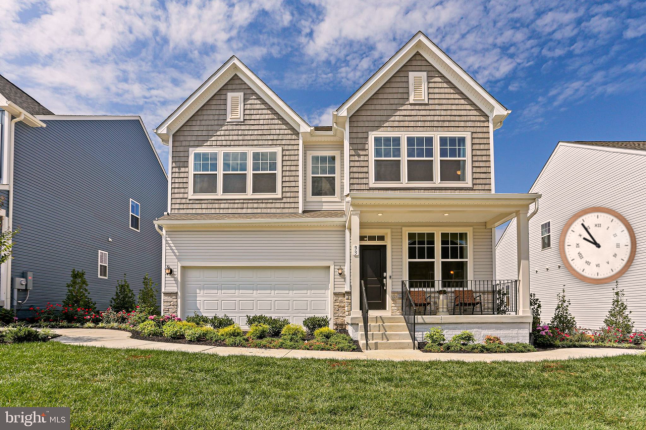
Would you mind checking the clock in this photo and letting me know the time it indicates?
9:54
